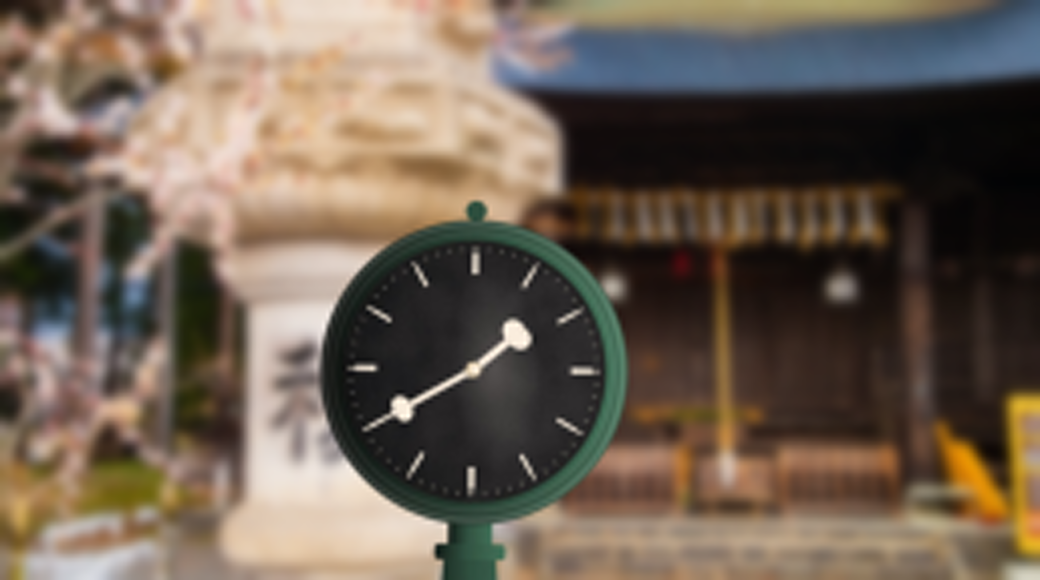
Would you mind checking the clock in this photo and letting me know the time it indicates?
1:40
